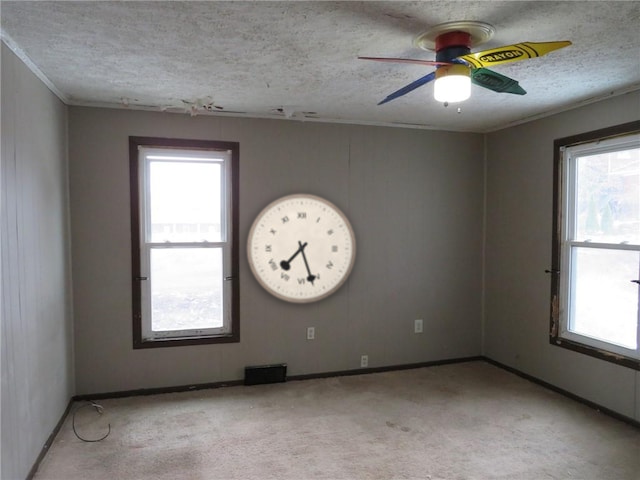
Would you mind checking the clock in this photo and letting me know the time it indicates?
7:27
